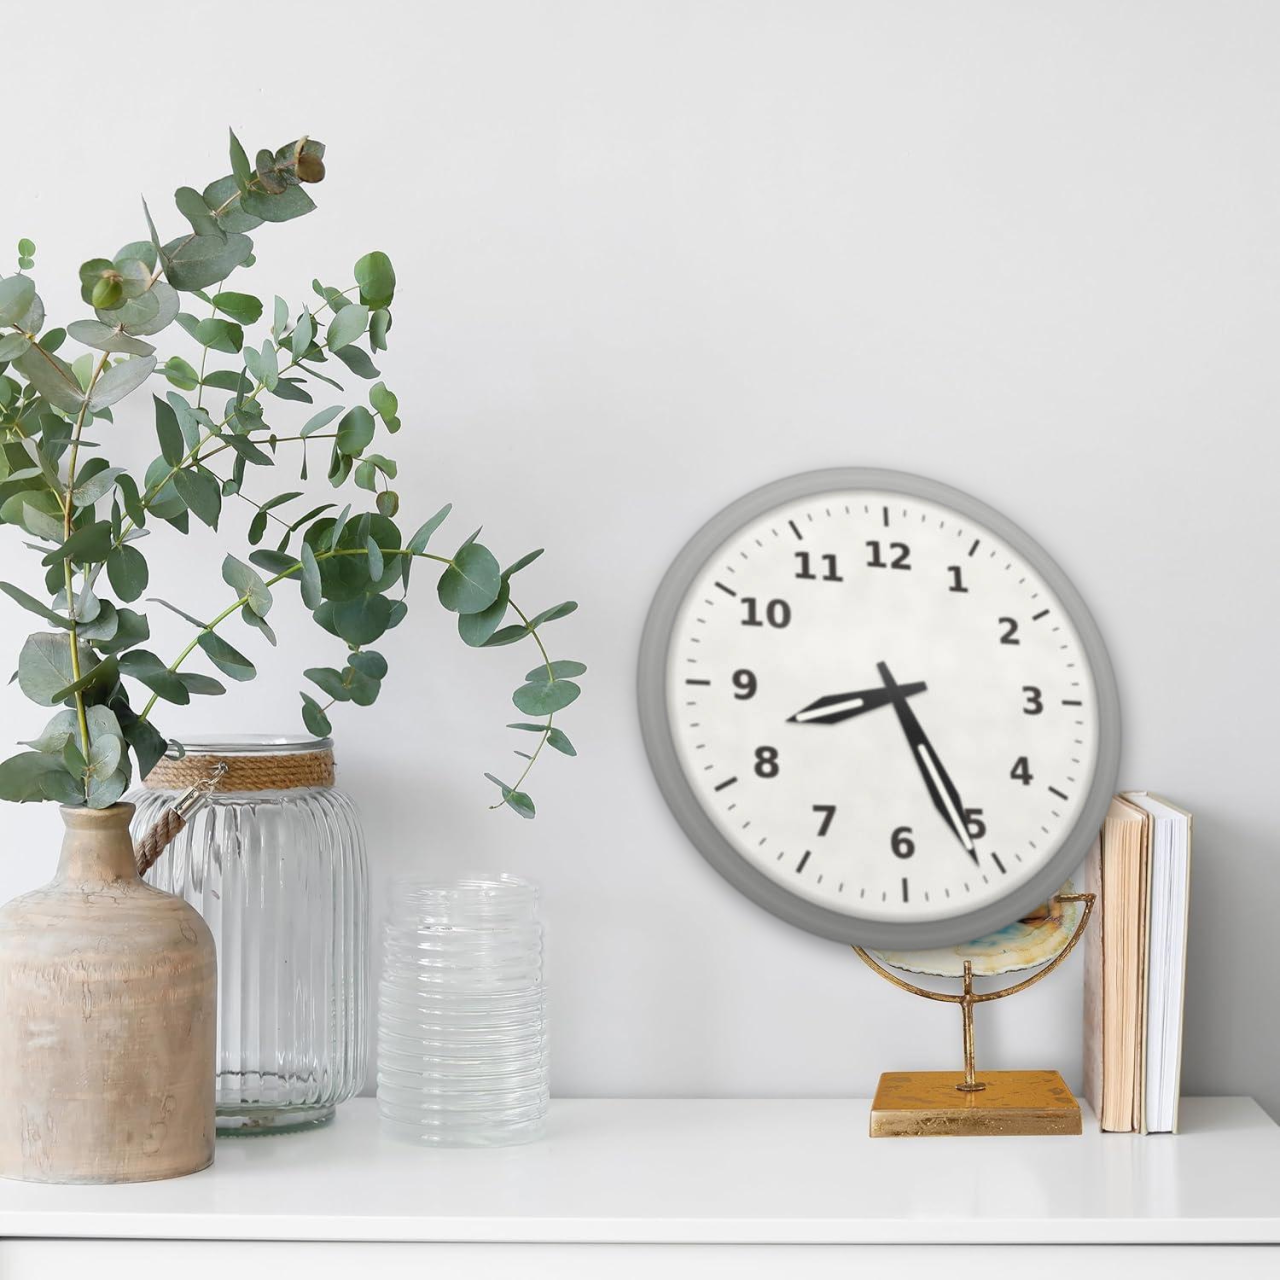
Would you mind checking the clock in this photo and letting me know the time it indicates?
8:26
